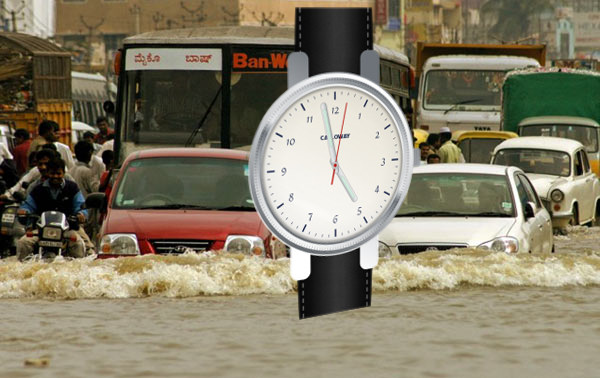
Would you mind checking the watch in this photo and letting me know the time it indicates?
4:58:02
